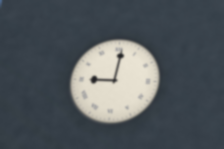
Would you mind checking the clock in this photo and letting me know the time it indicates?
9:01
